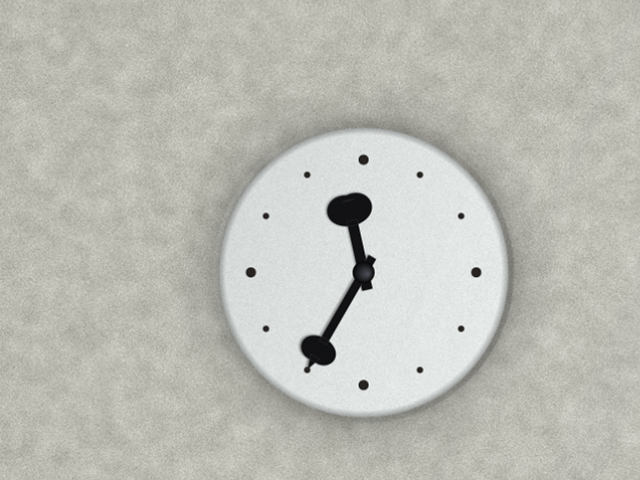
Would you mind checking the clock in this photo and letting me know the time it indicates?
11:35
